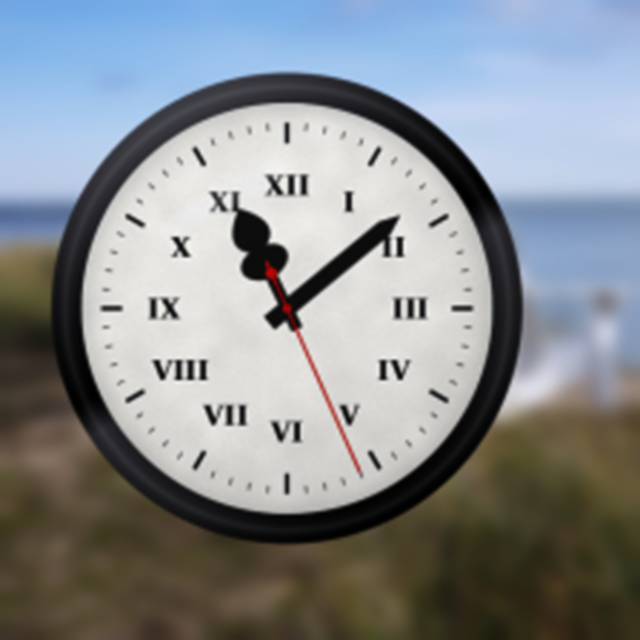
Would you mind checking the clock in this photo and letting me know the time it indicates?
11:08:26
